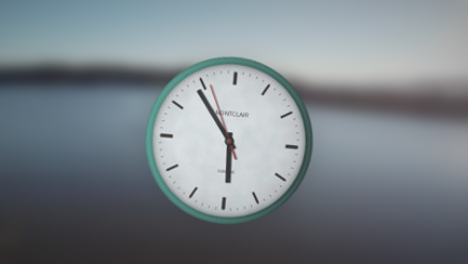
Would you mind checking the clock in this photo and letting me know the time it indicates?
5:53:56
